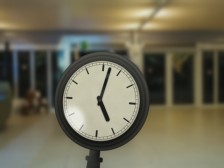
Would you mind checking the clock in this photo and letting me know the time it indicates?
5:02
